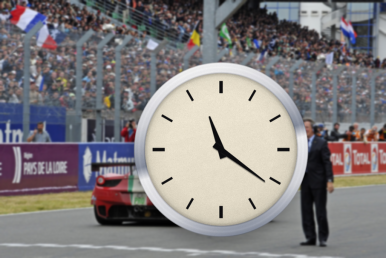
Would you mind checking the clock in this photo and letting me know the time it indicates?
11:21
